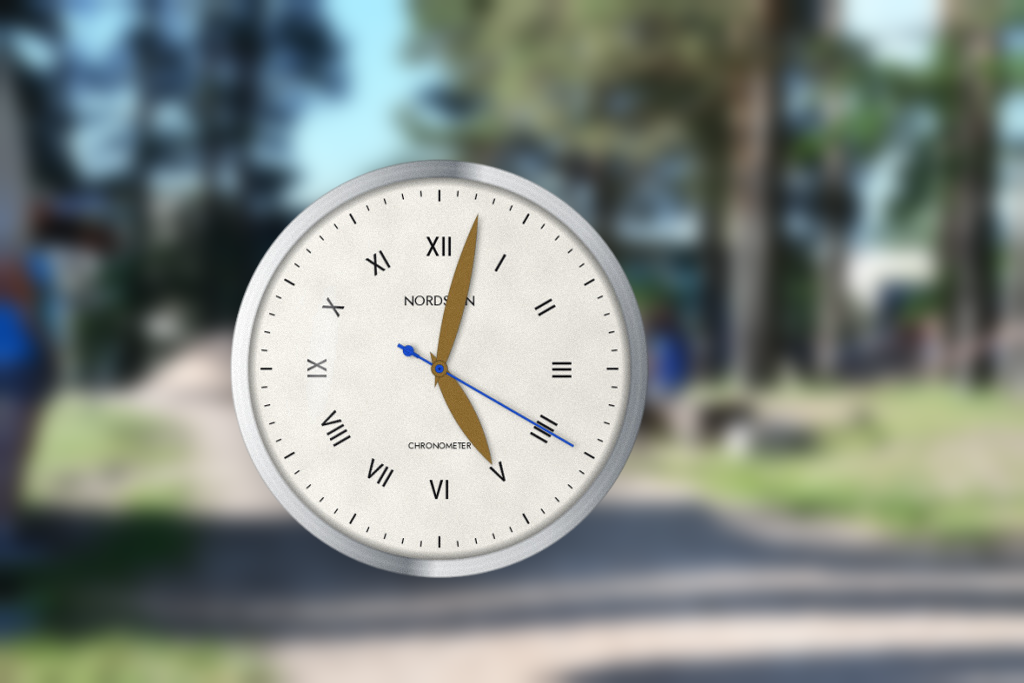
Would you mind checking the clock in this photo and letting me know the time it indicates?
5:02:20
